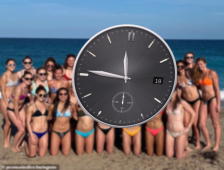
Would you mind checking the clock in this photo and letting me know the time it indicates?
11:46
